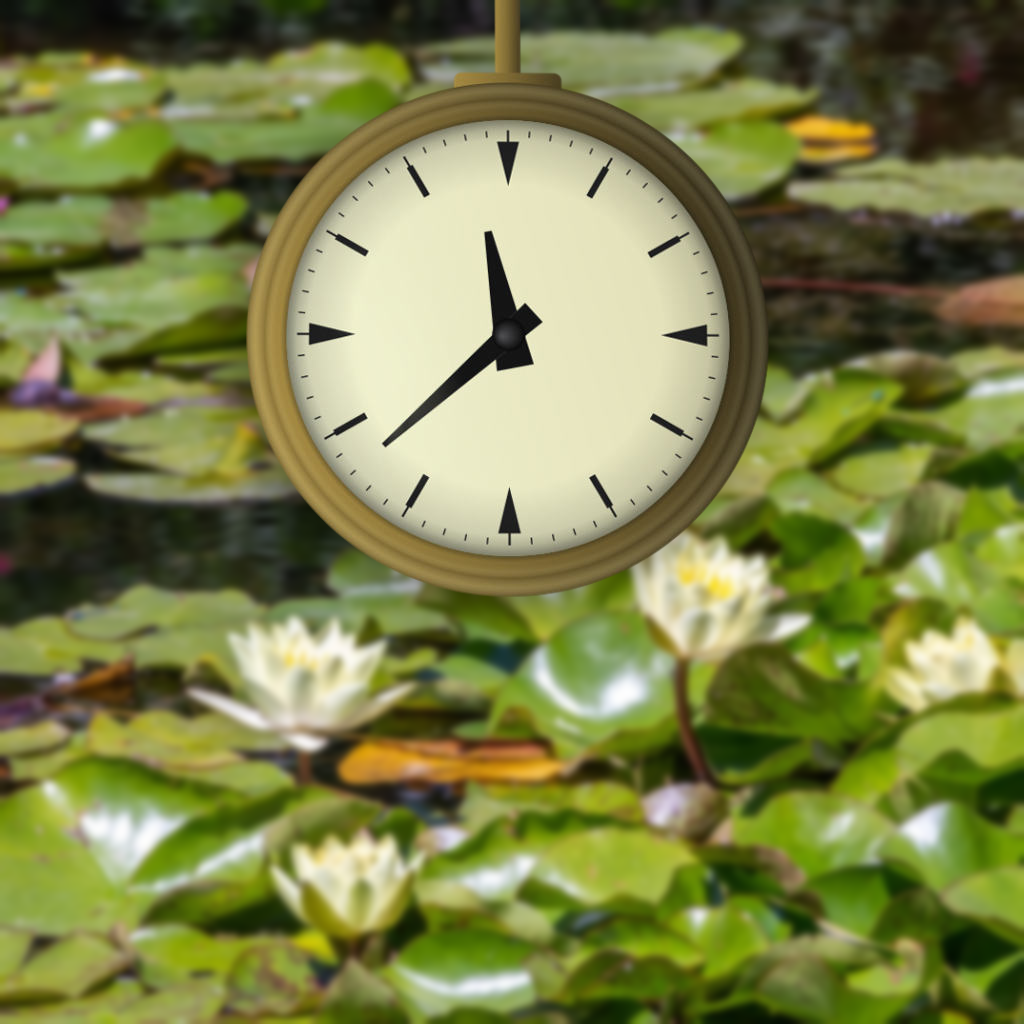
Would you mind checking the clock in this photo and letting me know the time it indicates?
11:38
